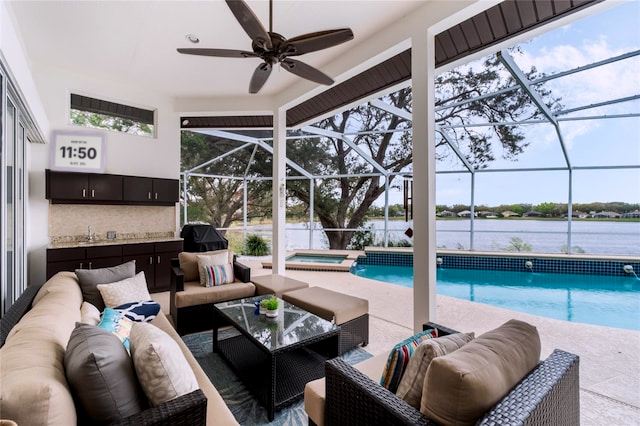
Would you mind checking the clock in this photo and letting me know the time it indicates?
11:50
